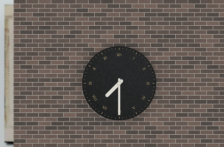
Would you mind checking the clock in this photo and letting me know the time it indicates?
7:30
